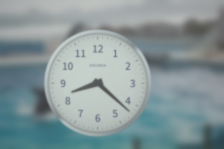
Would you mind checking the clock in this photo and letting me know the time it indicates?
8:22
